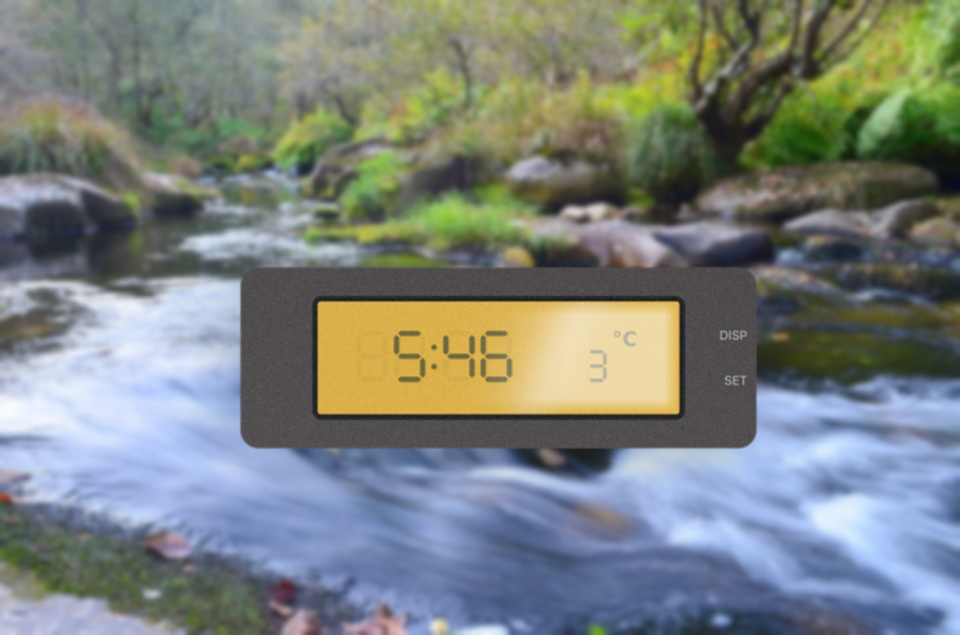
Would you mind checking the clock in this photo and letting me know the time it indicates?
5:46
